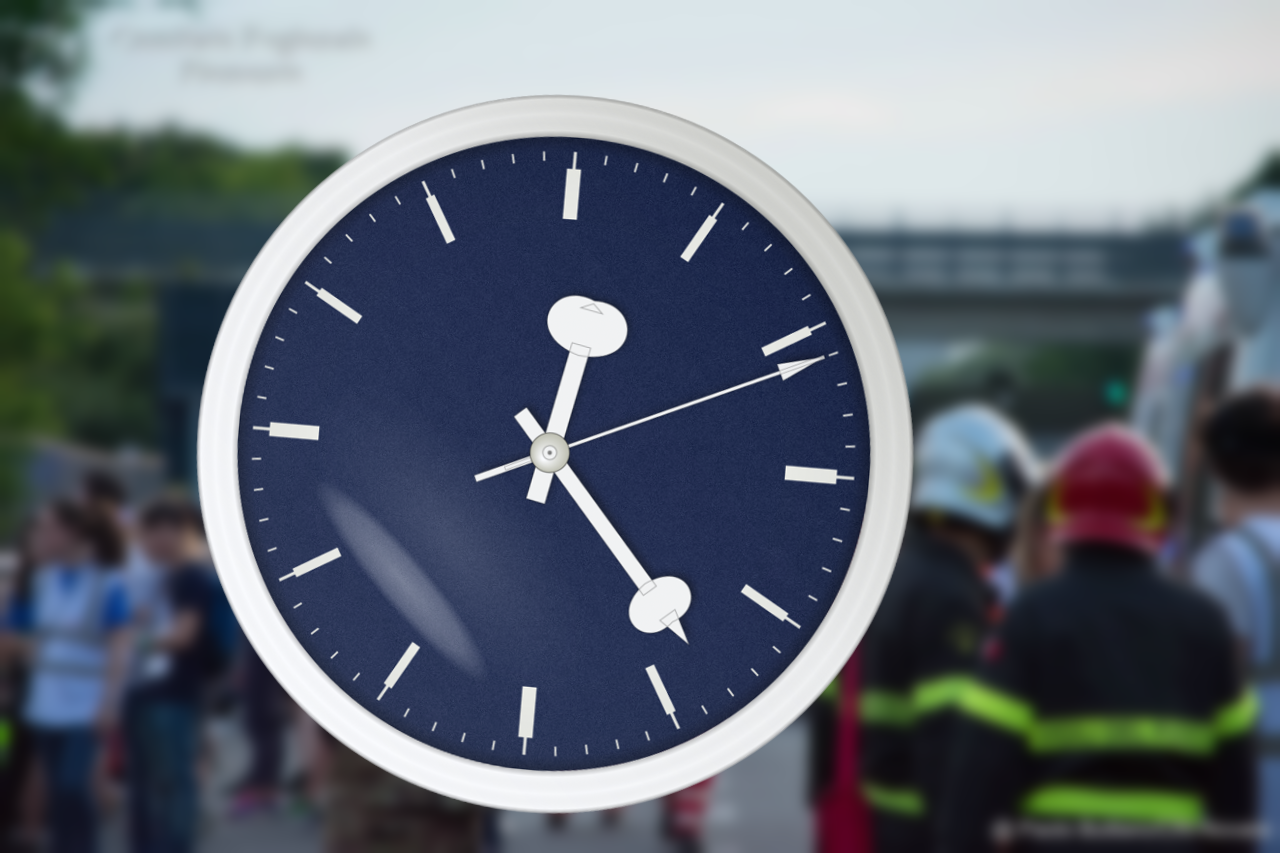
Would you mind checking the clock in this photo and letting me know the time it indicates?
12:23:11
